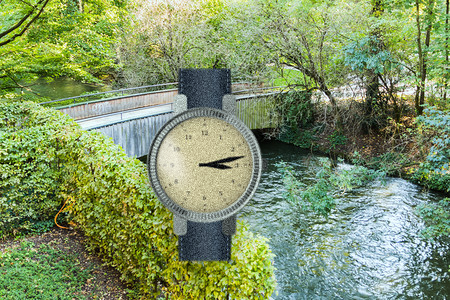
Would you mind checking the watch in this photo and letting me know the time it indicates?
3:13
